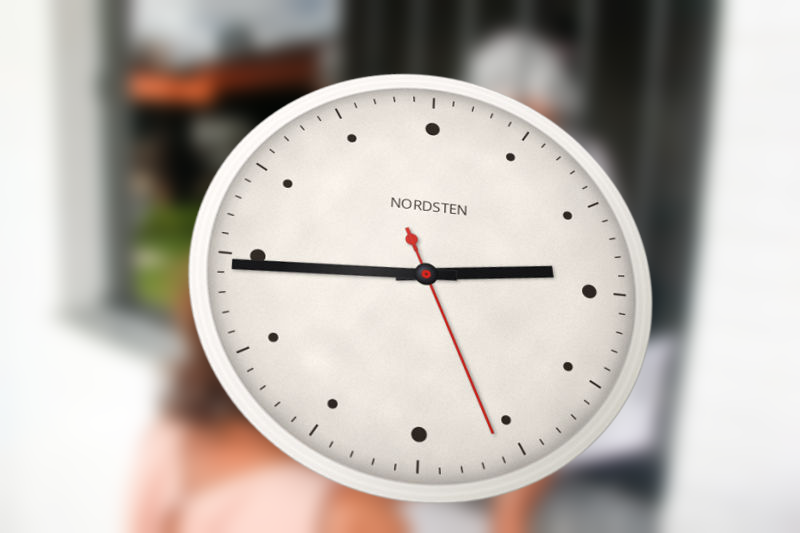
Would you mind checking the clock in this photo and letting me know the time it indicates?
2:44:26
